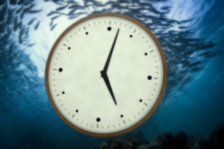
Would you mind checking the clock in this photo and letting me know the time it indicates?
5:02
